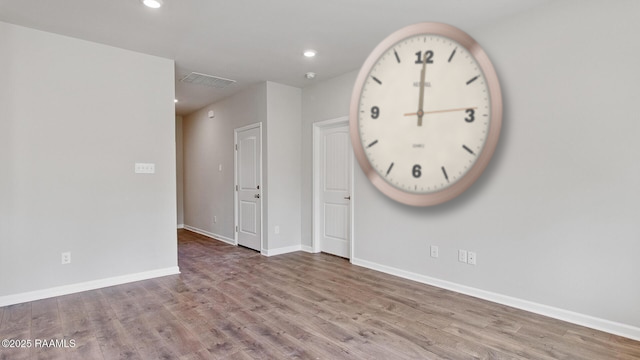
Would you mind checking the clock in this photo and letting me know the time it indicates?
12:00:14
